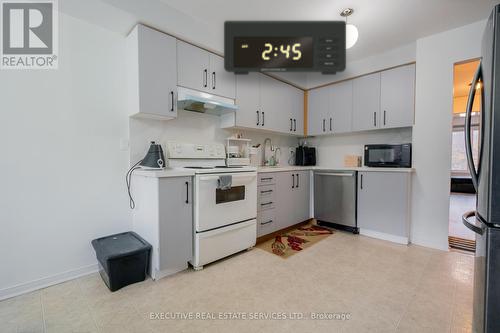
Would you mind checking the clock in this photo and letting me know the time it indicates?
2:45
